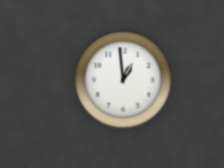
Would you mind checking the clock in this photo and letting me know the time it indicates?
12:59
